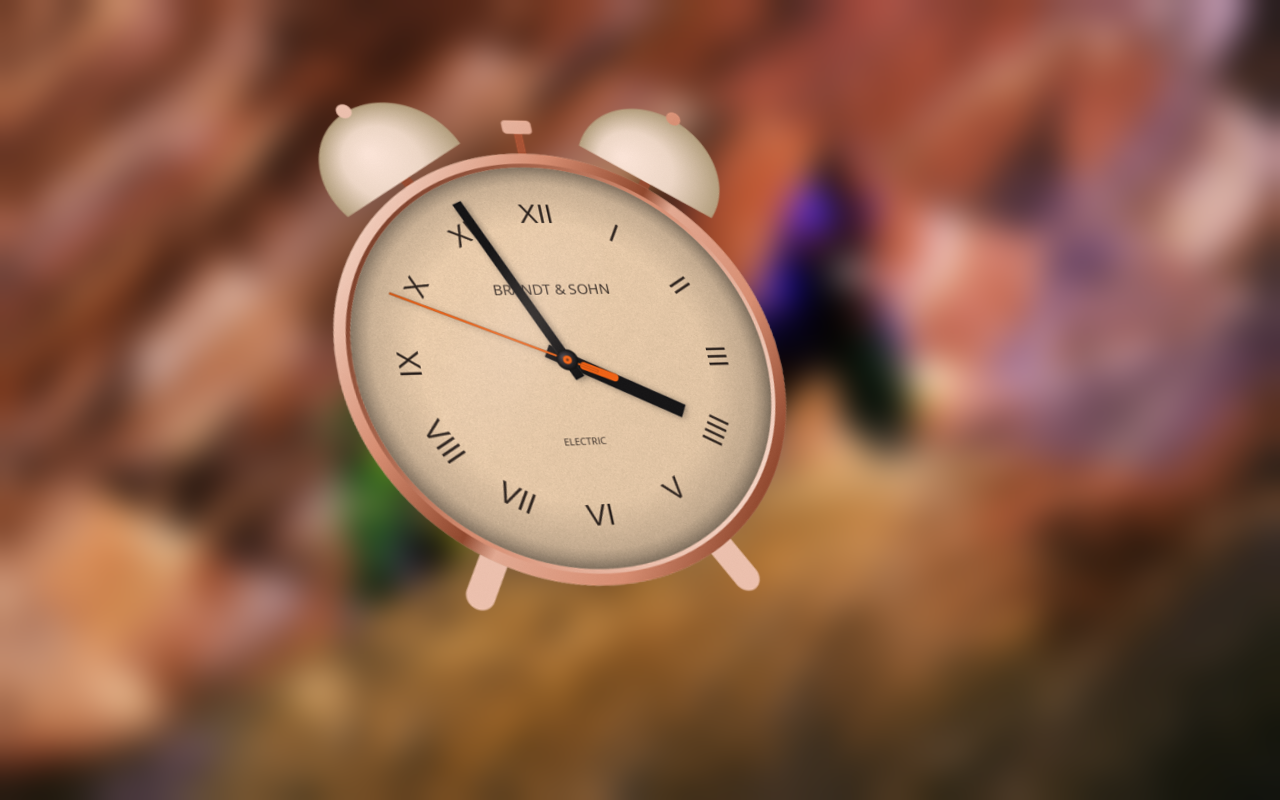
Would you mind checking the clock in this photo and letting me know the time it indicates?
3:55:49
